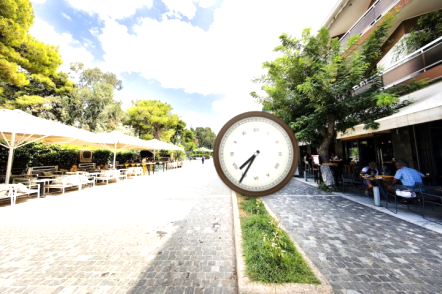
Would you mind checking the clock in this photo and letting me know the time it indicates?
7:35
